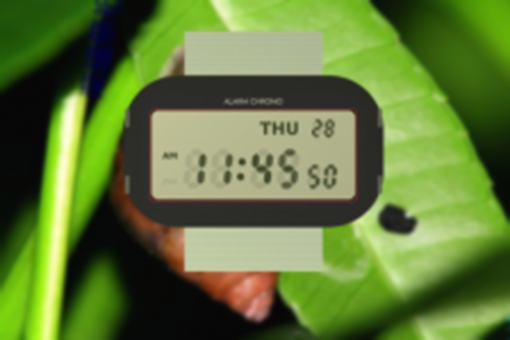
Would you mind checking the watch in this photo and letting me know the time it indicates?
11:45:50
